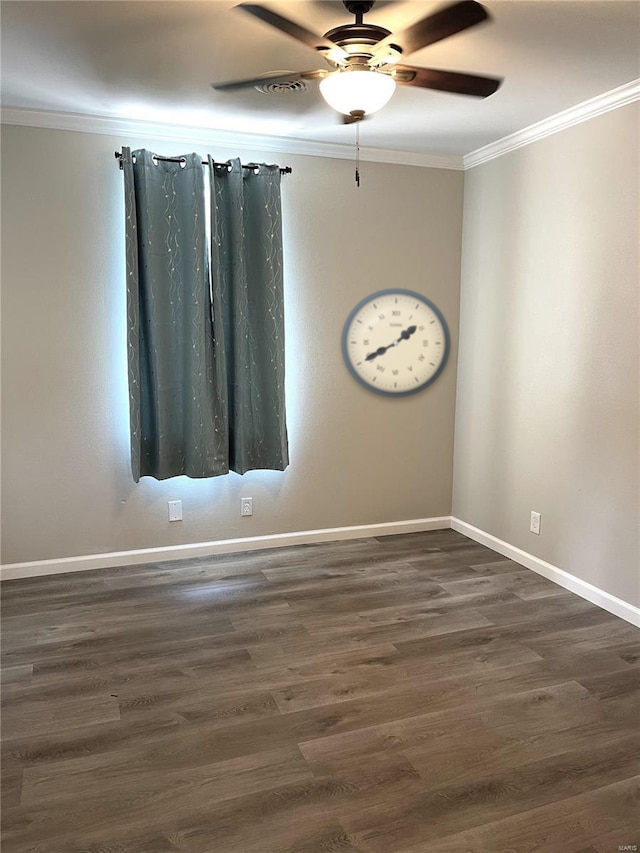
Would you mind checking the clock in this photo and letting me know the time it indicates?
1:40
